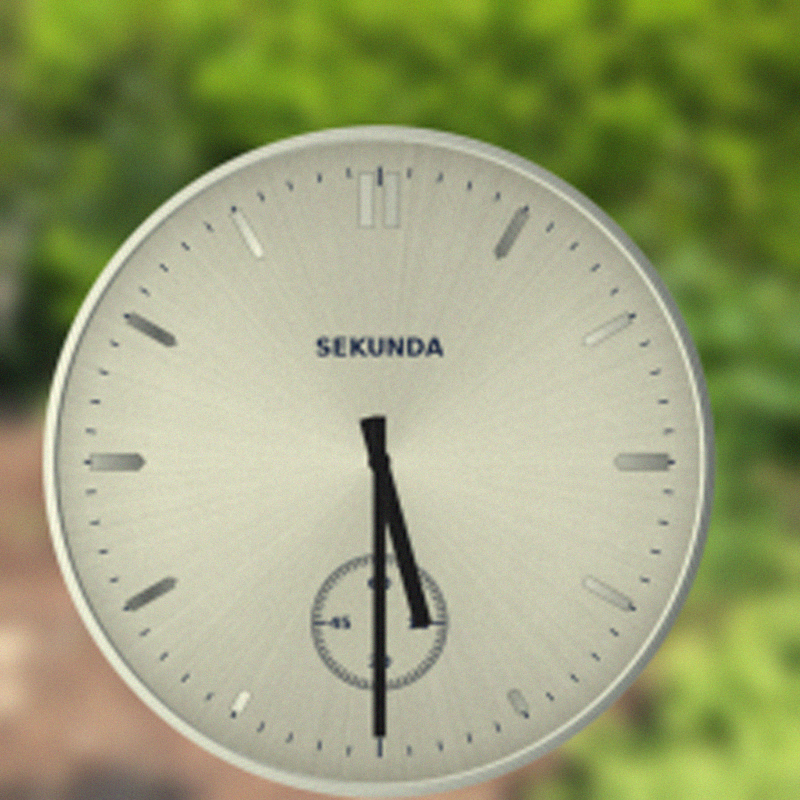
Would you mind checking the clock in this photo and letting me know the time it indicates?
5:30
